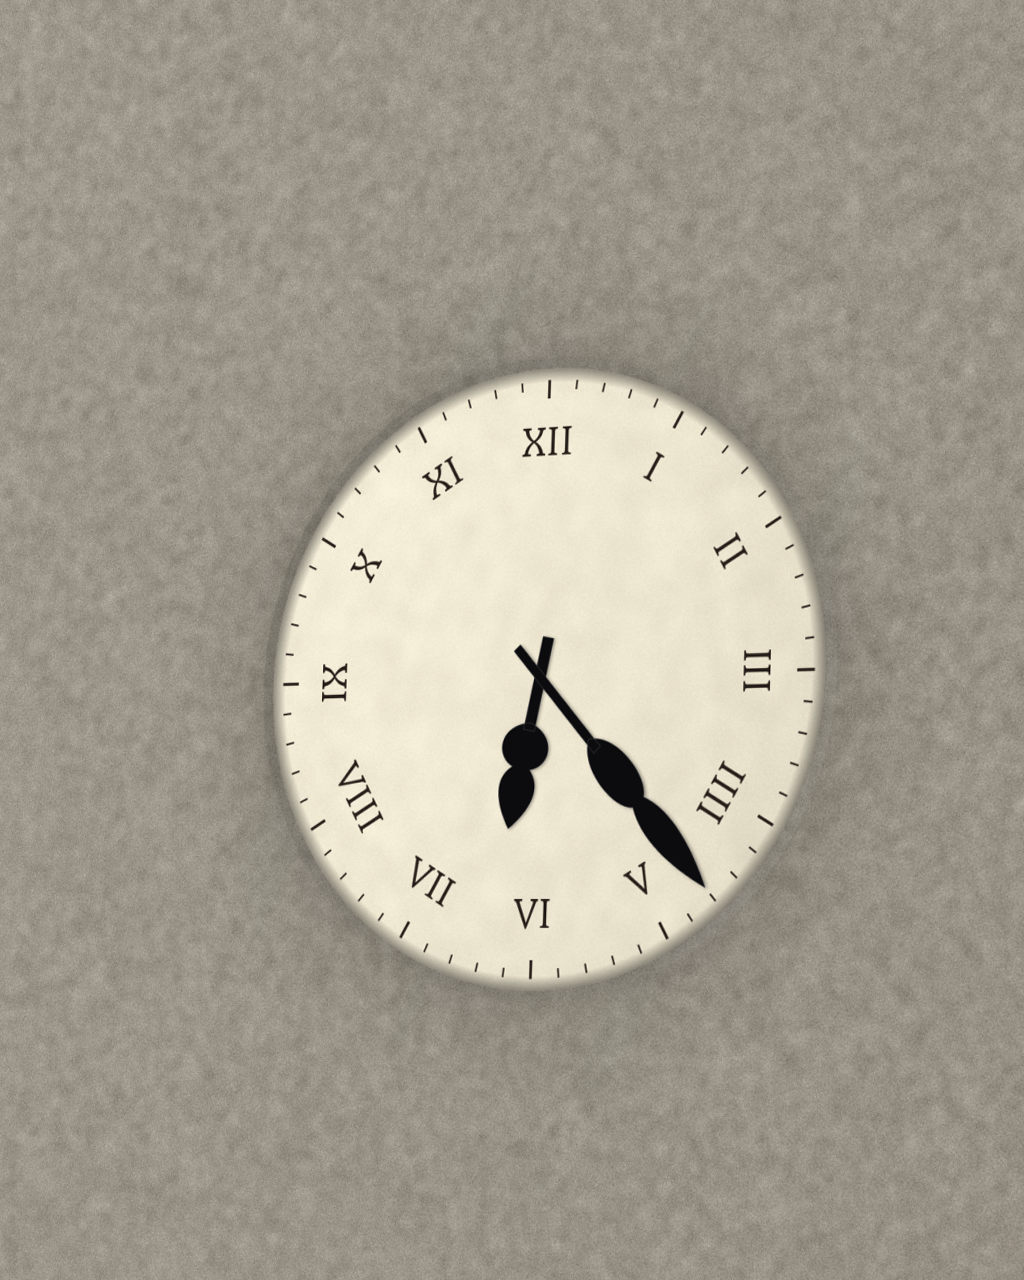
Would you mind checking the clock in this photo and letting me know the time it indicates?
6:23
